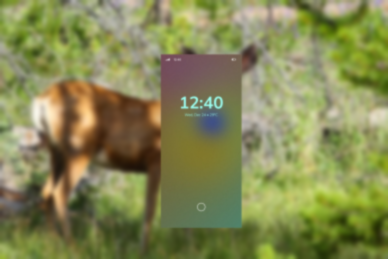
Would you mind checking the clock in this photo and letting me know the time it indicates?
12:40
